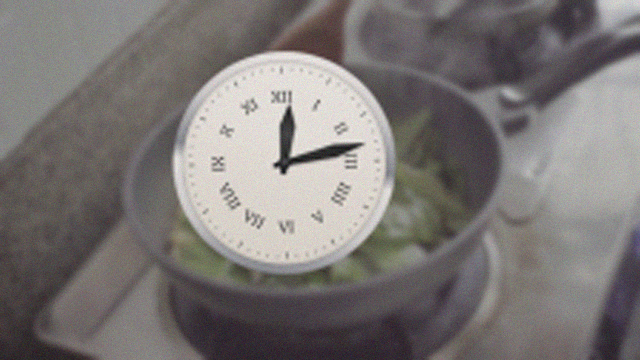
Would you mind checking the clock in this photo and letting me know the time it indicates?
12:13
